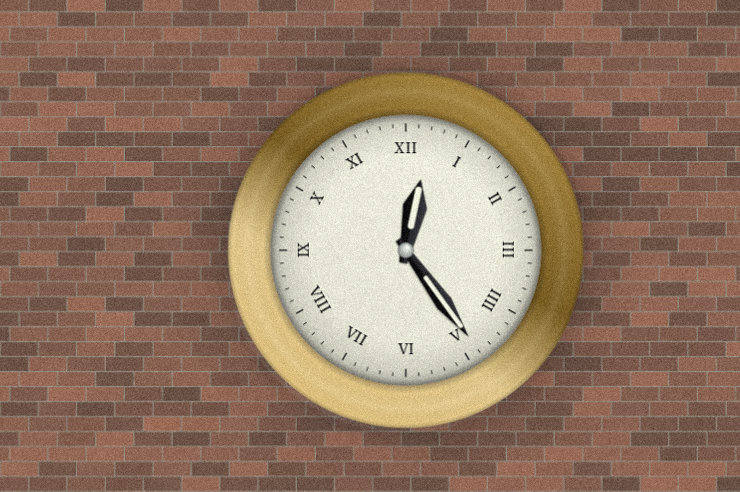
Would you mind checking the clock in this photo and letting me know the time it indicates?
12:24
